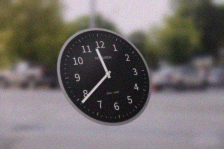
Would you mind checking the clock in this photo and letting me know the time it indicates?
11:39
